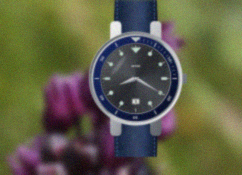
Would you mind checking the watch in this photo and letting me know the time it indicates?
8:20
